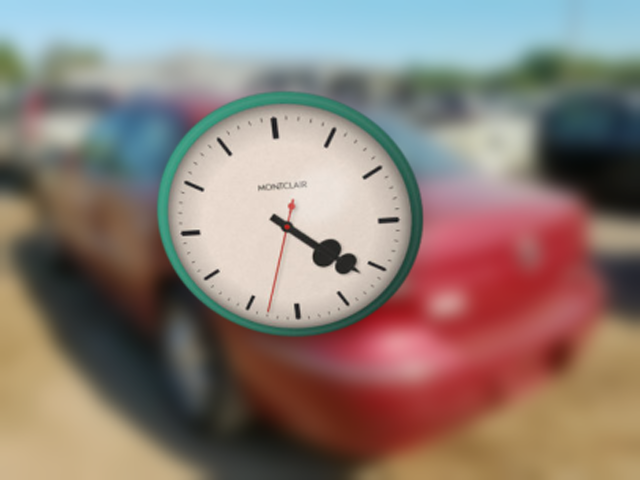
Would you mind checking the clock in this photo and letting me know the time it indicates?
4:21:33
